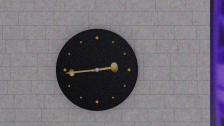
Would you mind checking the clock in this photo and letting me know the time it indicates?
2:44
